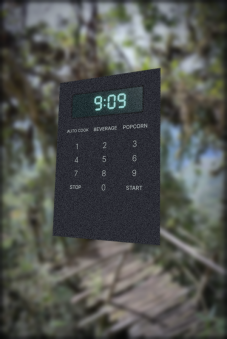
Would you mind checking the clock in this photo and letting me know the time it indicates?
9:09
